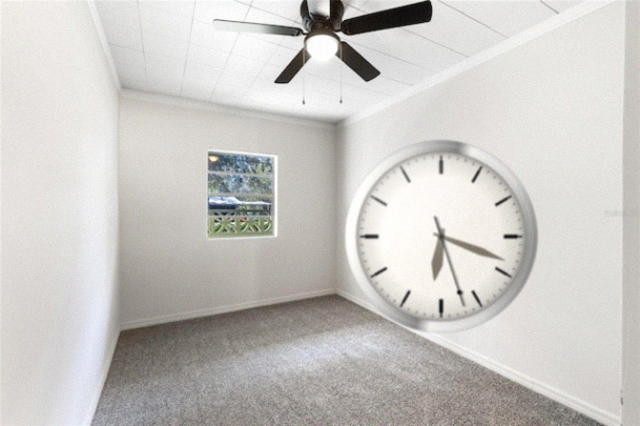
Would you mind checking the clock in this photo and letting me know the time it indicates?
6:18:27
